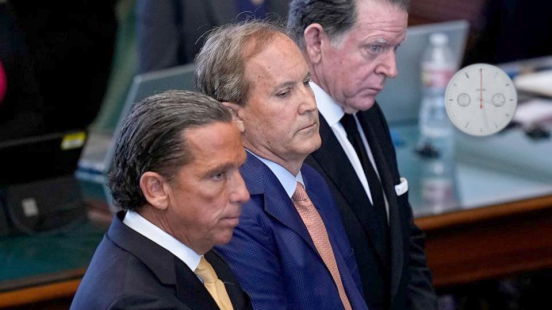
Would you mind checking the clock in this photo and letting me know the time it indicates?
3:28
